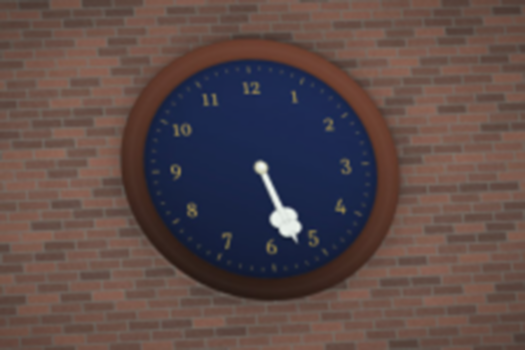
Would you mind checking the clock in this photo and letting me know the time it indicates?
5:27
